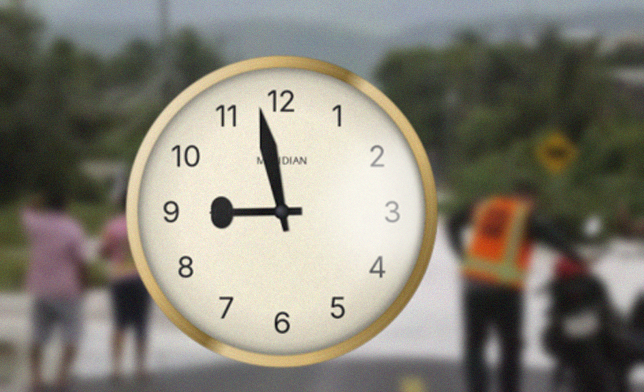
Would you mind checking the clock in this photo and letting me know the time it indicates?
8:58
